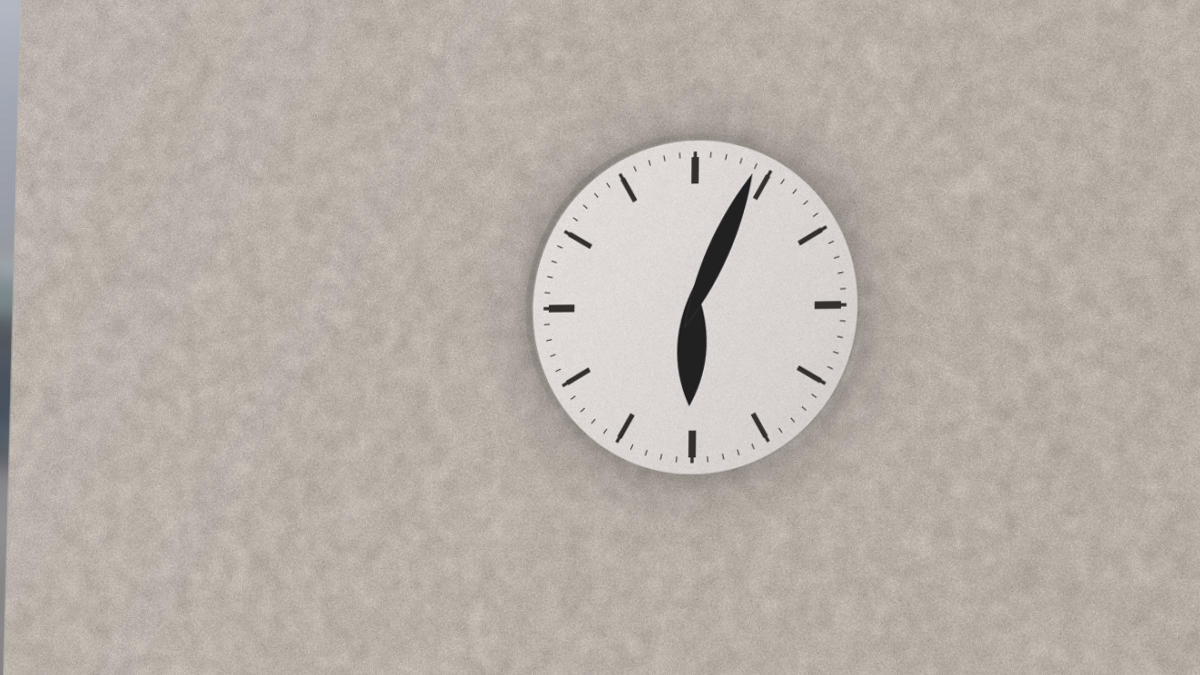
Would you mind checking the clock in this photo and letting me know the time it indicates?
6:04
